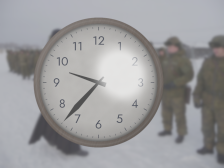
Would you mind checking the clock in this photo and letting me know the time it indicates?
9:37
